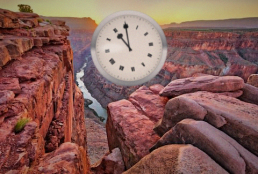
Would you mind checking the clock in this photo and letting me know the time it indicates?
11:00
